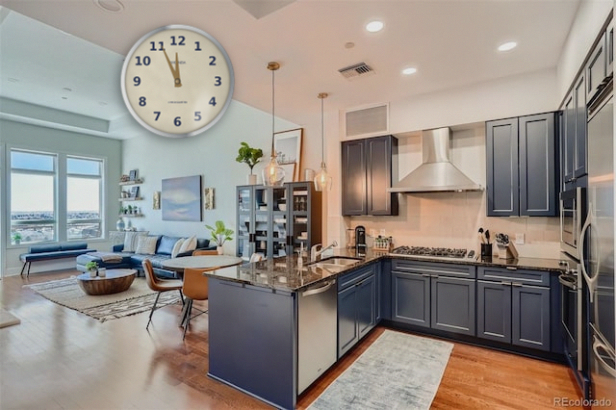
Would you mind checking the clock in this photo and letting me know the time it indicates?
11:56
